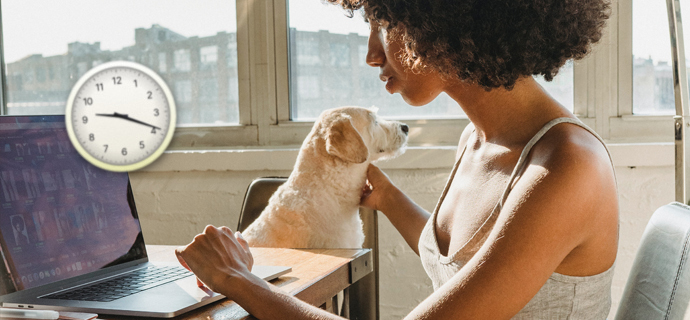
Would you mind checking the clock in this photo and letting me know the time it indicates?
9:19
